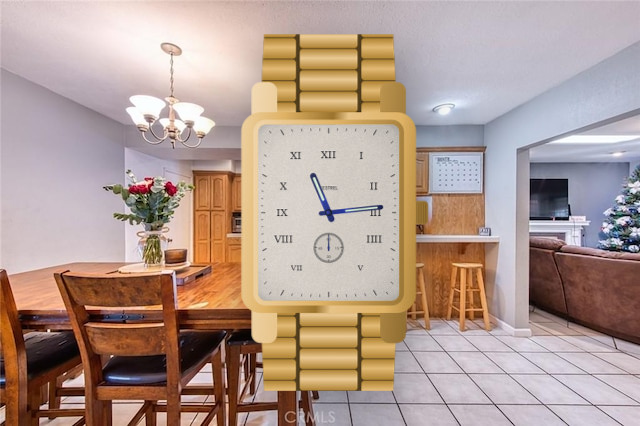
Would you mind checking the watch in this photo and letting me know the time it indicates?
11:14
